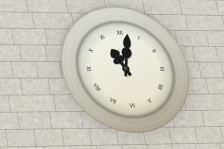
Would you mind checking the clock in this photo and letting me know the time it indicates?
11:02
